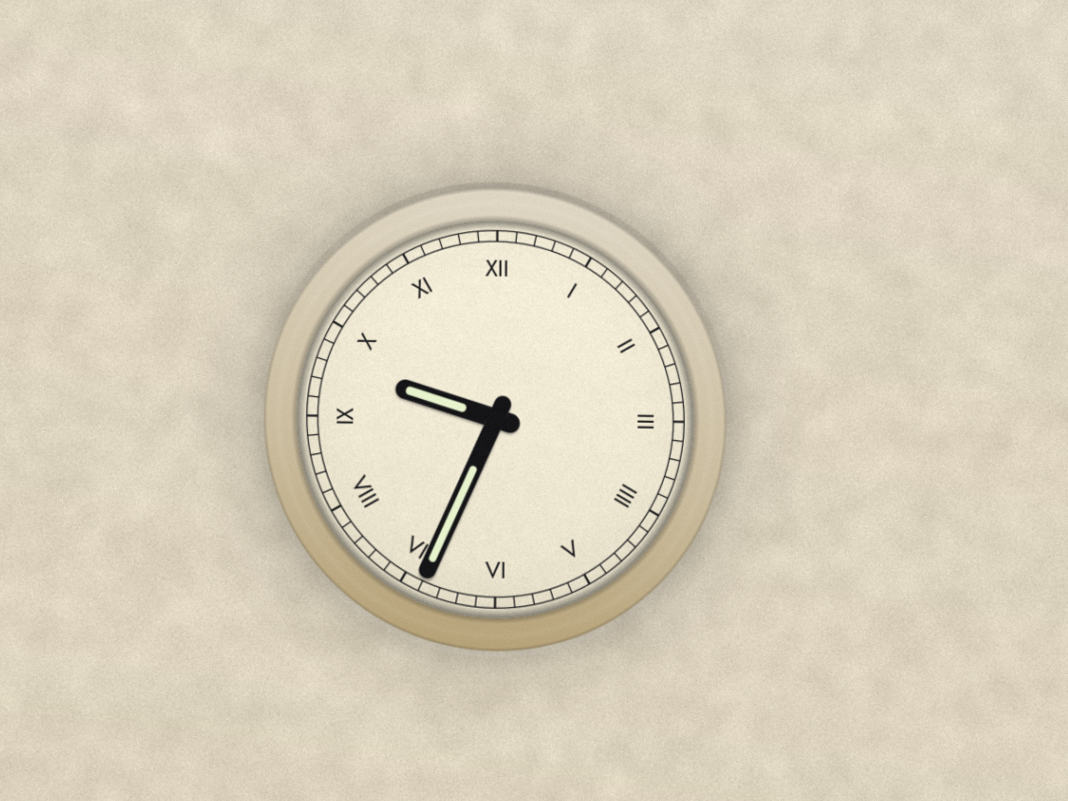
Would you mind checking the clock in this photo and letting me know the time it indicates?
9:34
